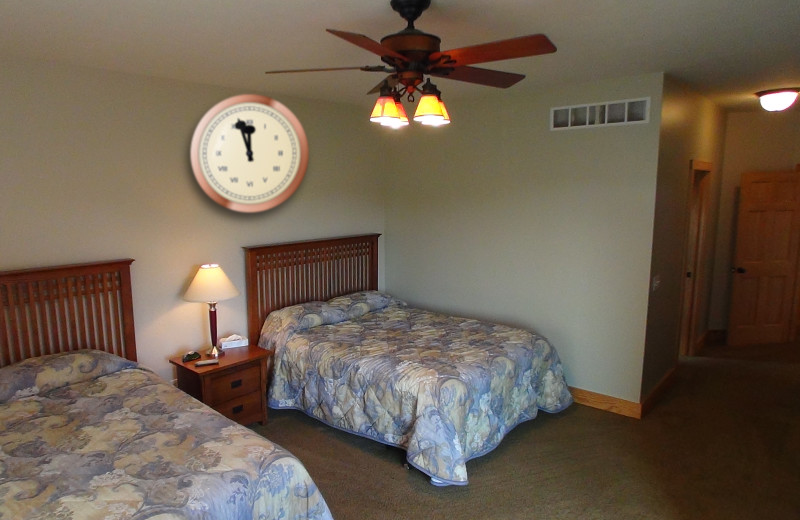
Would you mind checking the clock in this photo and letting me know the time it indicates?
11:57
